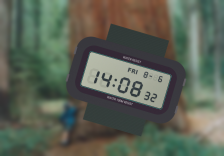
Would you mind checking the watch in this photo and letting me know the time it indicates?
14:08:32
